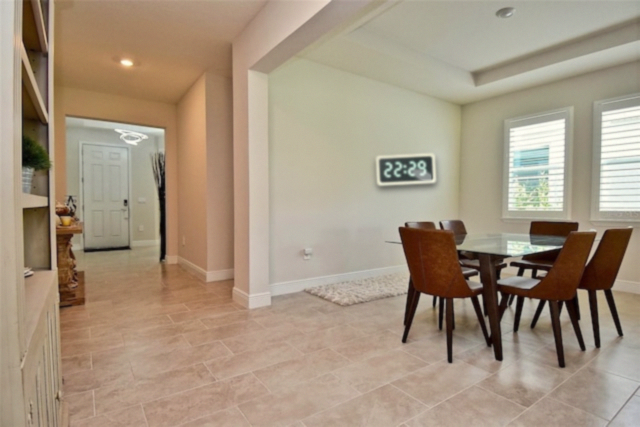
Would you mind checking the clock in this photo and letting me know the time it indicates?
22:29
